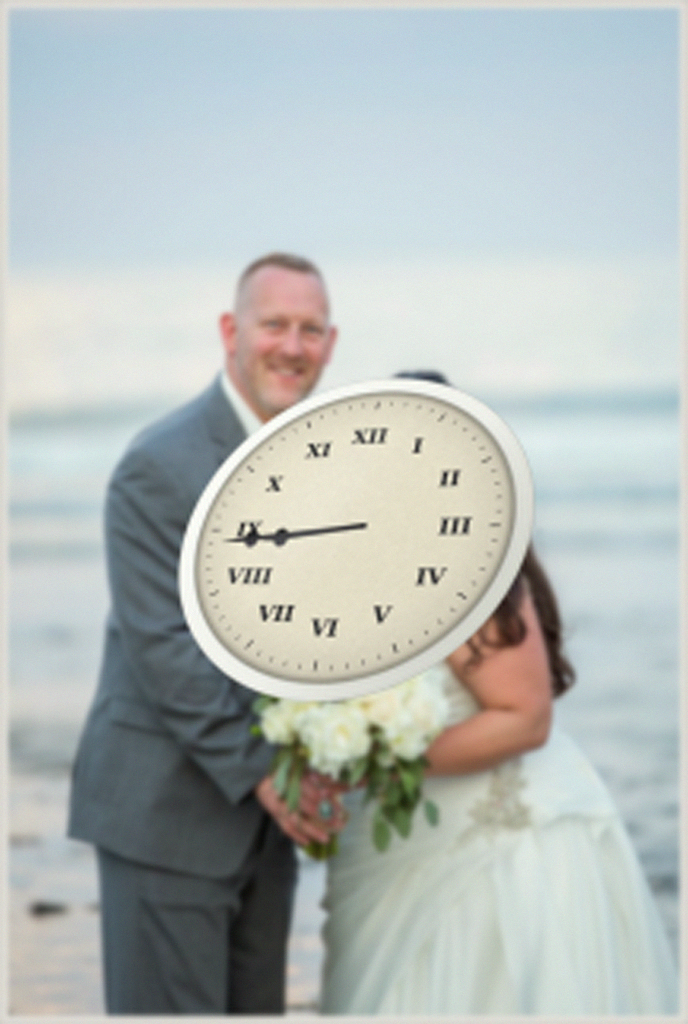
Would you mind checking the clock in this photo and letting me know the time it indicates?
8:44
